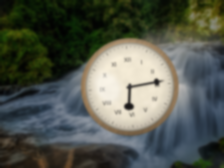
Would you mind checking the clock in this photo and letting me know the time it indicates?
6:14
